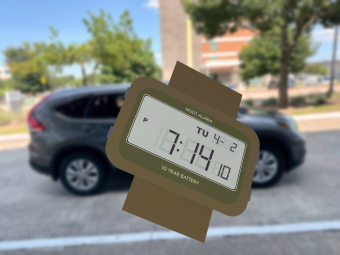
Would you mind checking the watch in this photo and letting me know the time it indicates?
7:14:10
